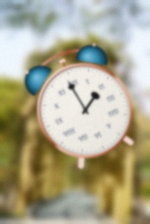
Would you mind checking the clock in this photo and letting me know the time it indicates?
1:59
